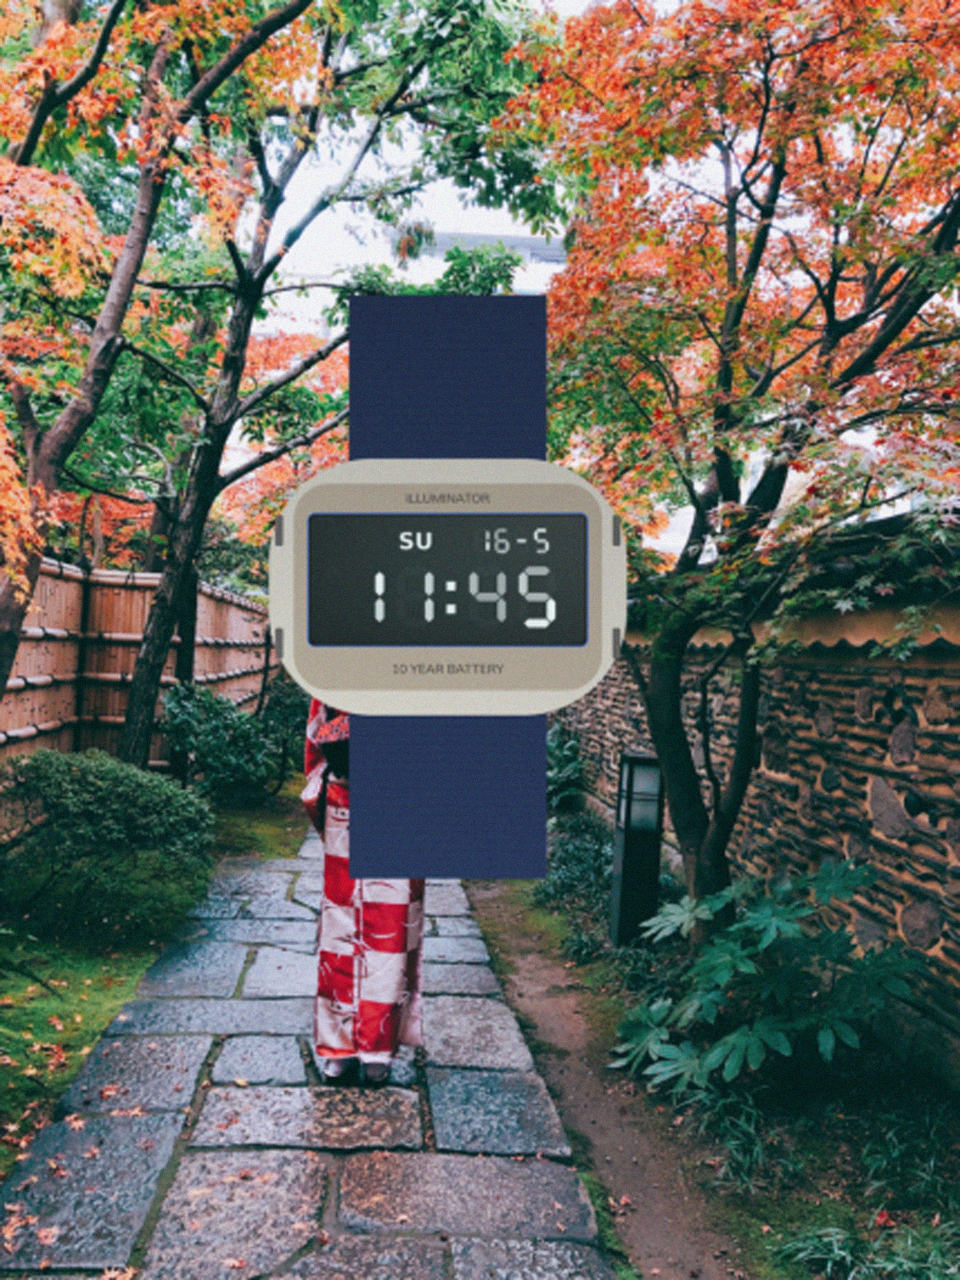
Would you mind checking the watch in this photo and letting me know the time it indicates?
11:45
